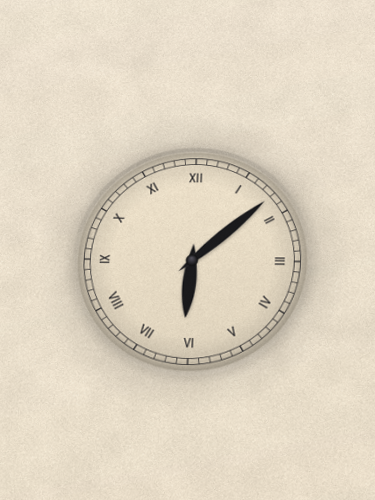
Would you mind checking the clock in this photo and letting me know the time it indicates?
6:08
